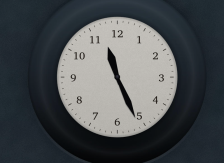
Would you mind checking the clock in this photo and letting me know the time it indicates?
11:26
